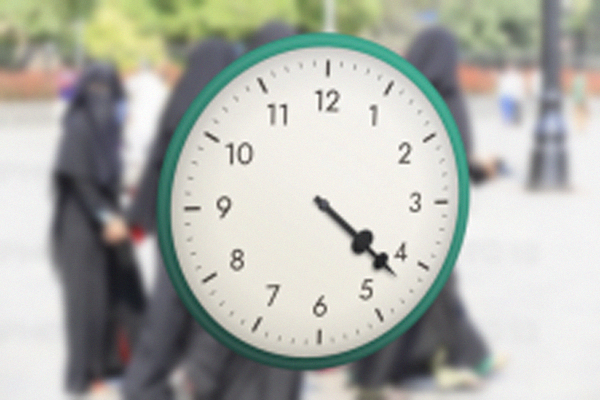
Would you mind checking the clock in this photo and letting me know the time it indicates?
4:22
